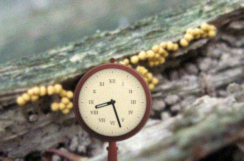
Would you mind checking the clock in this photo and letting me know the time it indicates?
8:27
